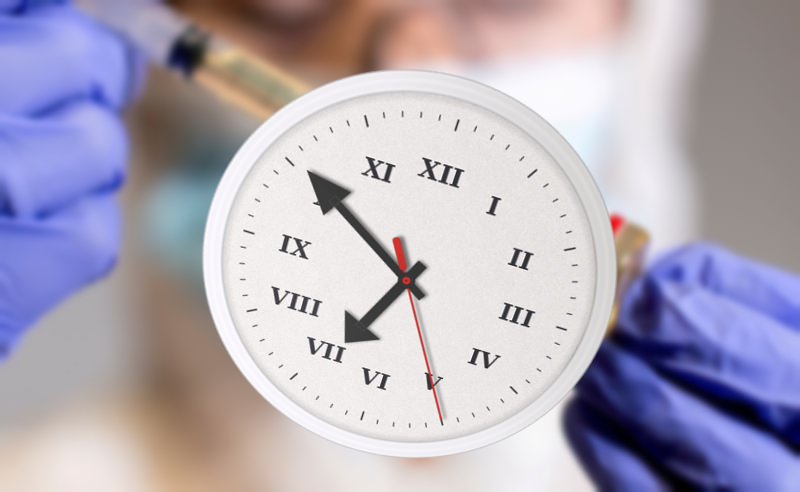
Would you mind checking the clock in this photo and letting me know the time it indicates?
6:50:25
